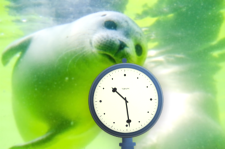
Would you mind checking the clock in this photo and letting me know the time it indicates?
10:29
